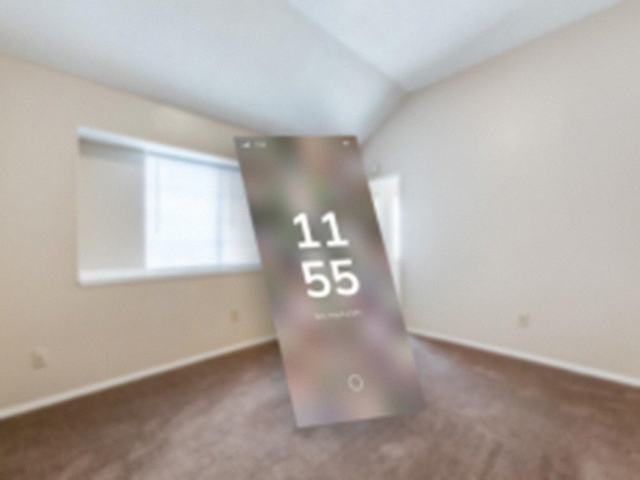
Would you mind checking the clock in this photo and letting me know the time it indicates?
11:55
